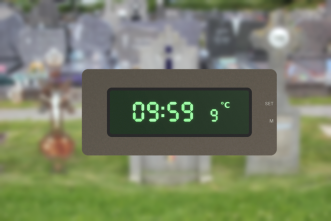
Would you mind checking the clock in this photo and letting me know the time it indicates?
9:59
